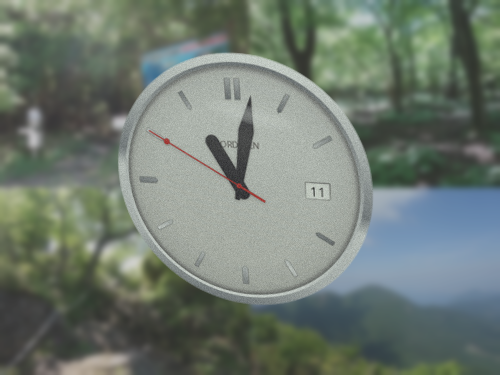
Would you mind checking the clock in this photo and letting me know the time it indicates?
11:01:50
